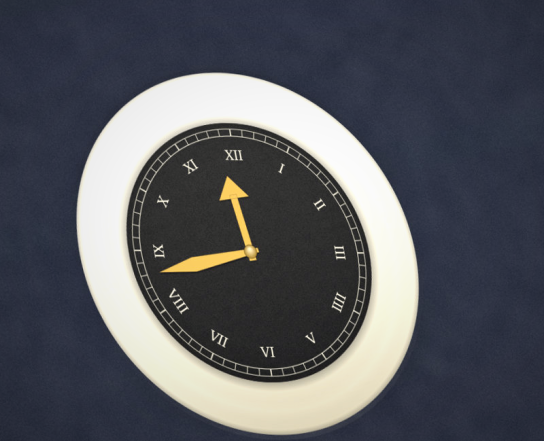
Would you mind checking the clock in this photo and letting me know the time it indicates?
11:43
